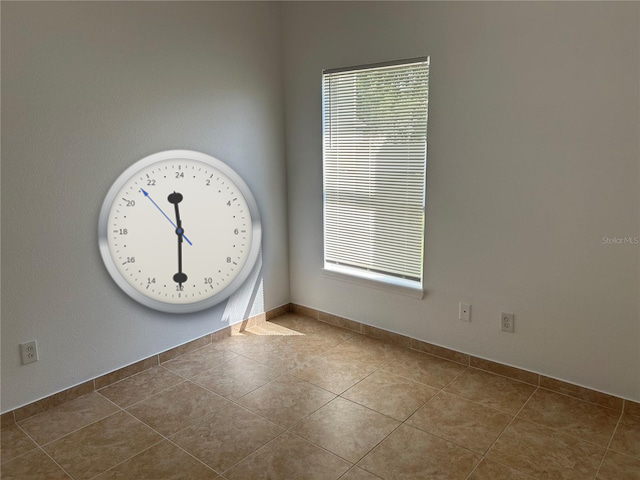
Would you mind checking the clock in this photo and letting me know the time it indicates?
23:29:53
